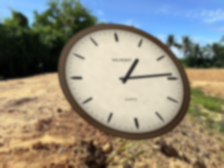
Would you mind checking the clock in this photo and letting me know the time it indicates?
1:14
